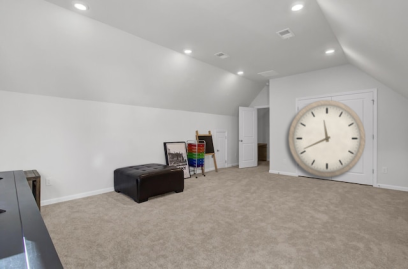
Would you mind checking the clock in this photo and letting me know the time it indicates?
11:41
